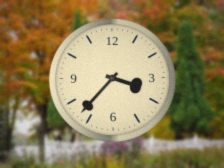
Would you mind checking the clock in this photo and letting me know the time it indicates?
3:37
